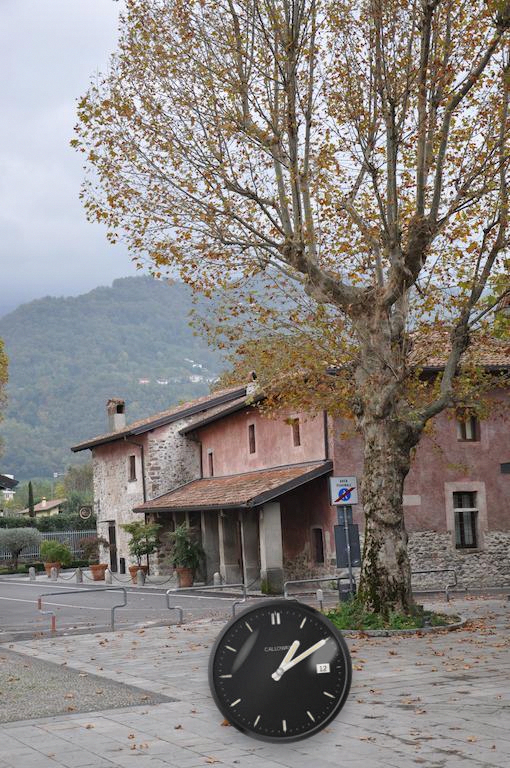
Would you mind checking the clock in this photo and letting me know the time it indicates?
1:10
